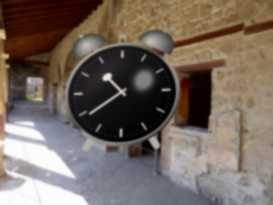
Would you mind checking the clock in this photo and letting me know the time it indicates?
10:39
